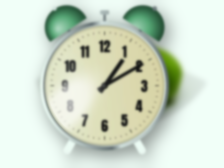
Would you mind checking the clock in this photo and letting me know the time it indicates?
1:10
